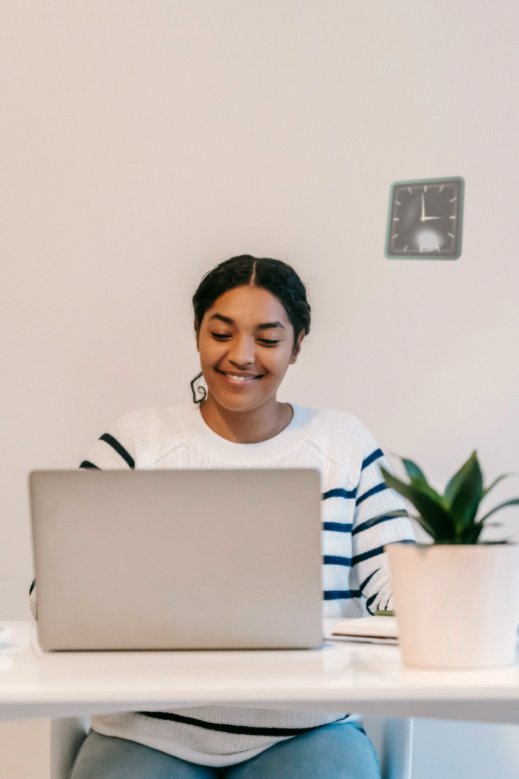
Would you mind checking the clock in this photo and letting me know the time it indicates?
2:59
